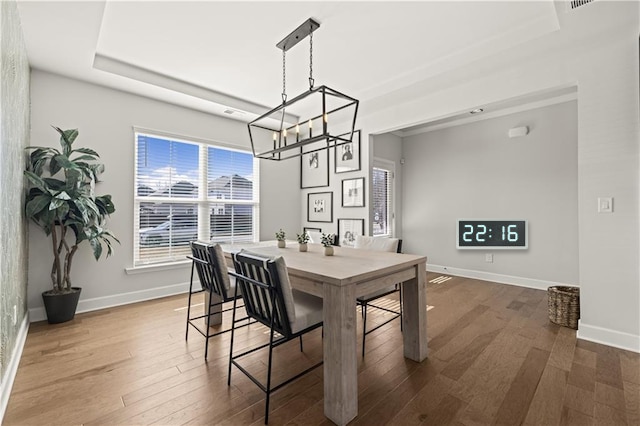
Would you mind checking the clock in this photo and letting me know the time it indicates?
22:16
